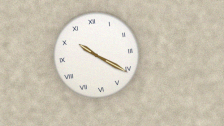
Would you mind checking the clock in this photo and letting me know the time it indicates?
10:21
